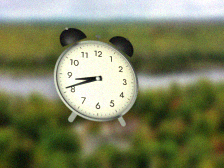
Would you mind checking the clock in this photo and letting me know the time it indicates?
8:41
